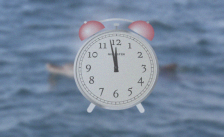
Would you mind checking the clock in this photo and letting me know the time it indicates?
11:58
